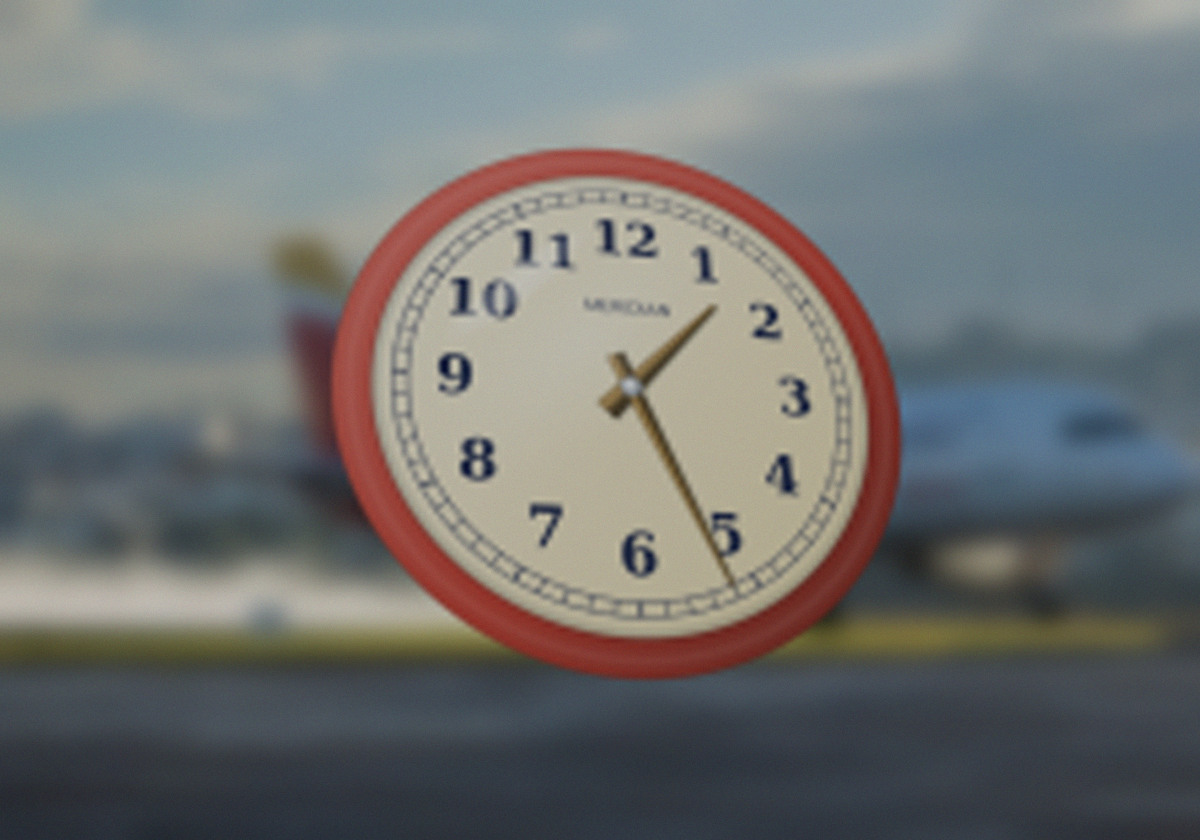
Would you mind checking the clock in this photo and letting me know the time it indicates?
1:26
